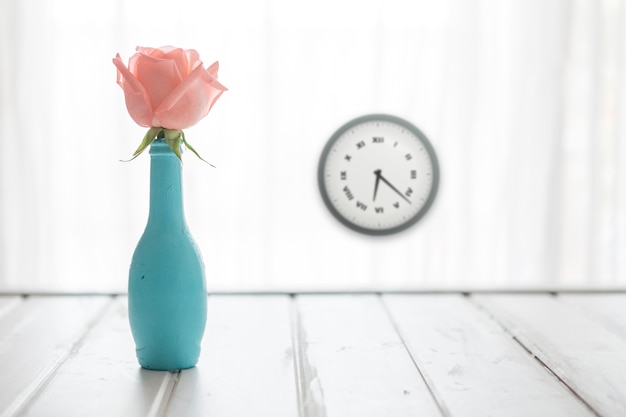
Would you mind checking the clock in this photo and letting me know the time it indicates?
6:22
